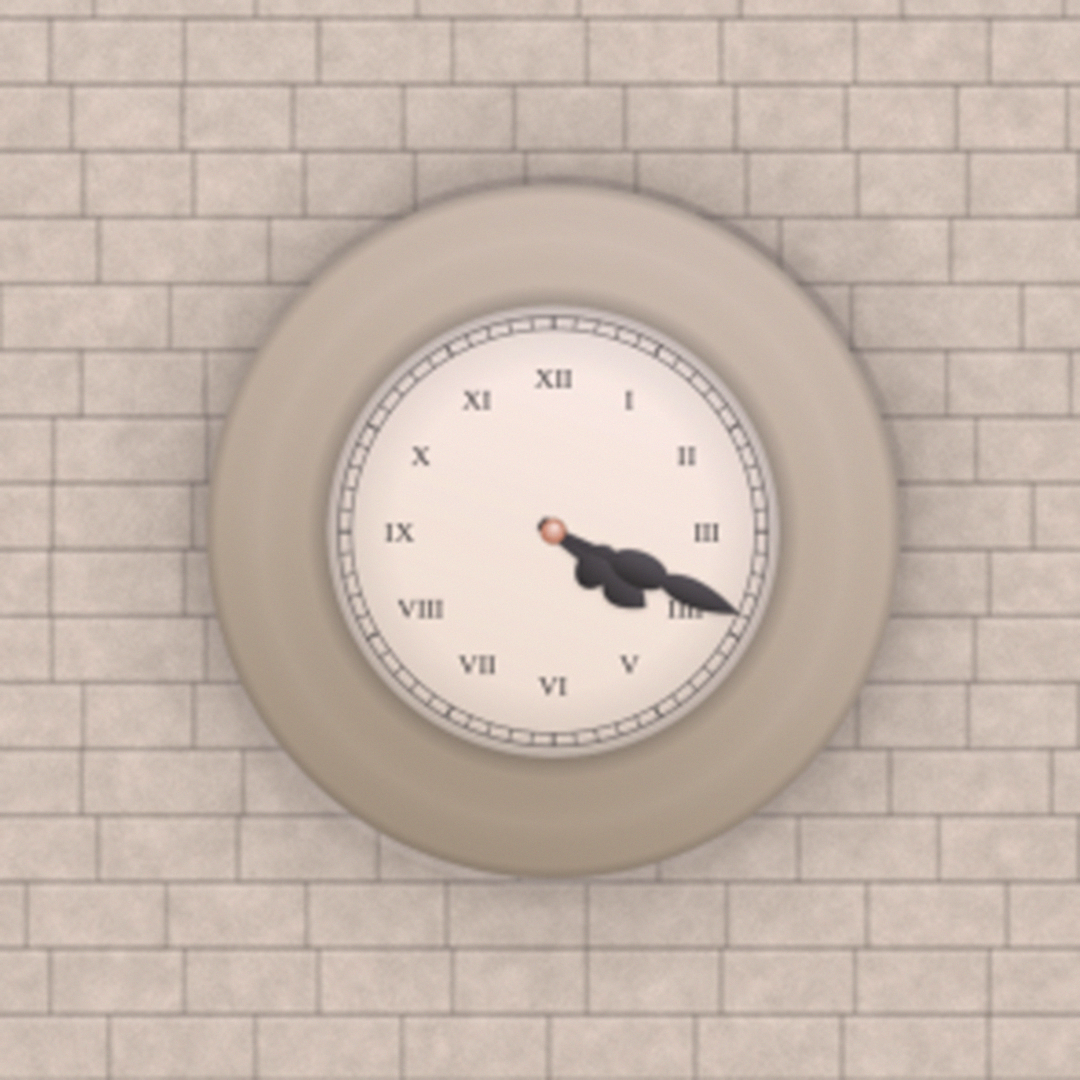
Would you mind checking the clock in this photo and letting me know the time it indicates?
4:19
